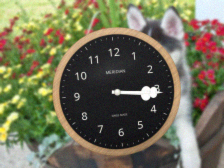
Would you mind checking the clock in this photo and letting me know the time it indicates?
3:16
